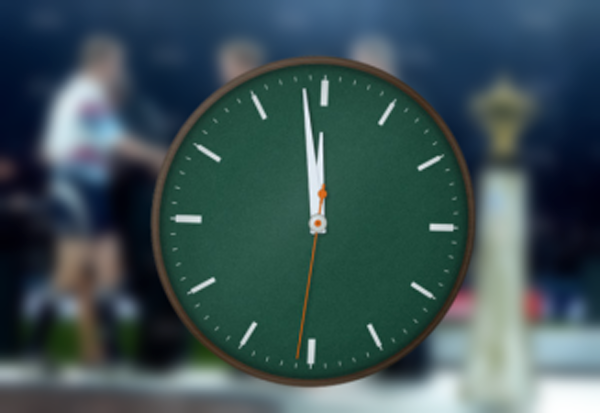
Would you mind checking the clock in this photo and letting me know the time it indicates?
11:58:31
